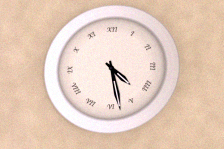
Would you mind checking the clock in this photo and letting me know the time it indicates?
4:28
